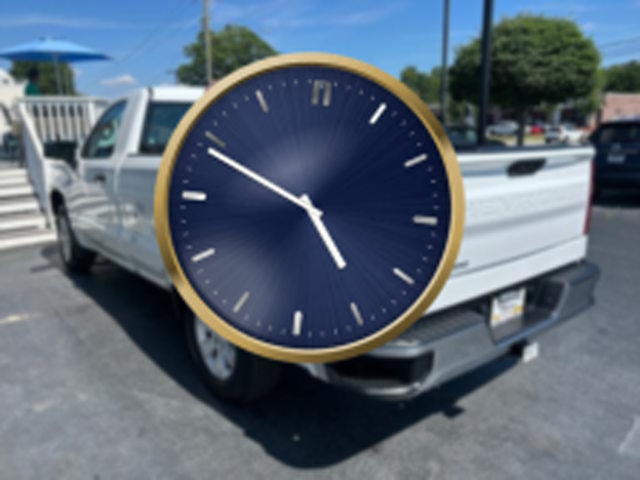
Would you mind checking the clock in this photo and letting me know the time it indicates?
4:49
